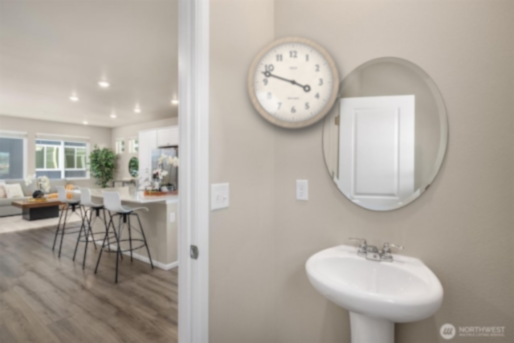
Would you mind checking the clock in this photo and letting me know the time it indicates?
3:48
